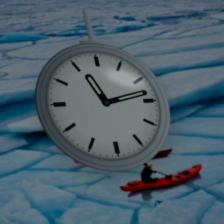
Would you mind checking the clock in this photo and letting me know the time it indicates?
11:13
